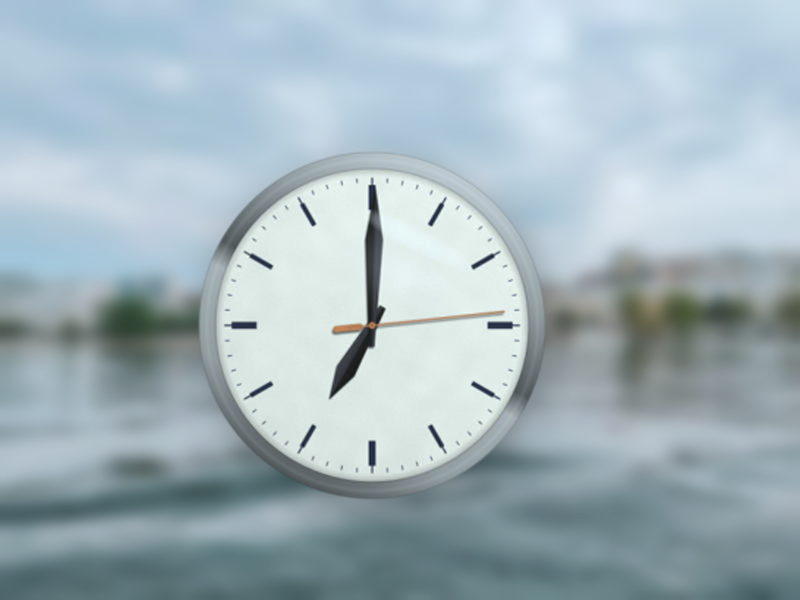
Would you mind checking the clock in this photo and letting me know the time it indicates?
7:00:14
